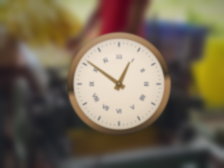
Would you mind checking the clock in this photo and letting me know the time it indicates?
12:51
